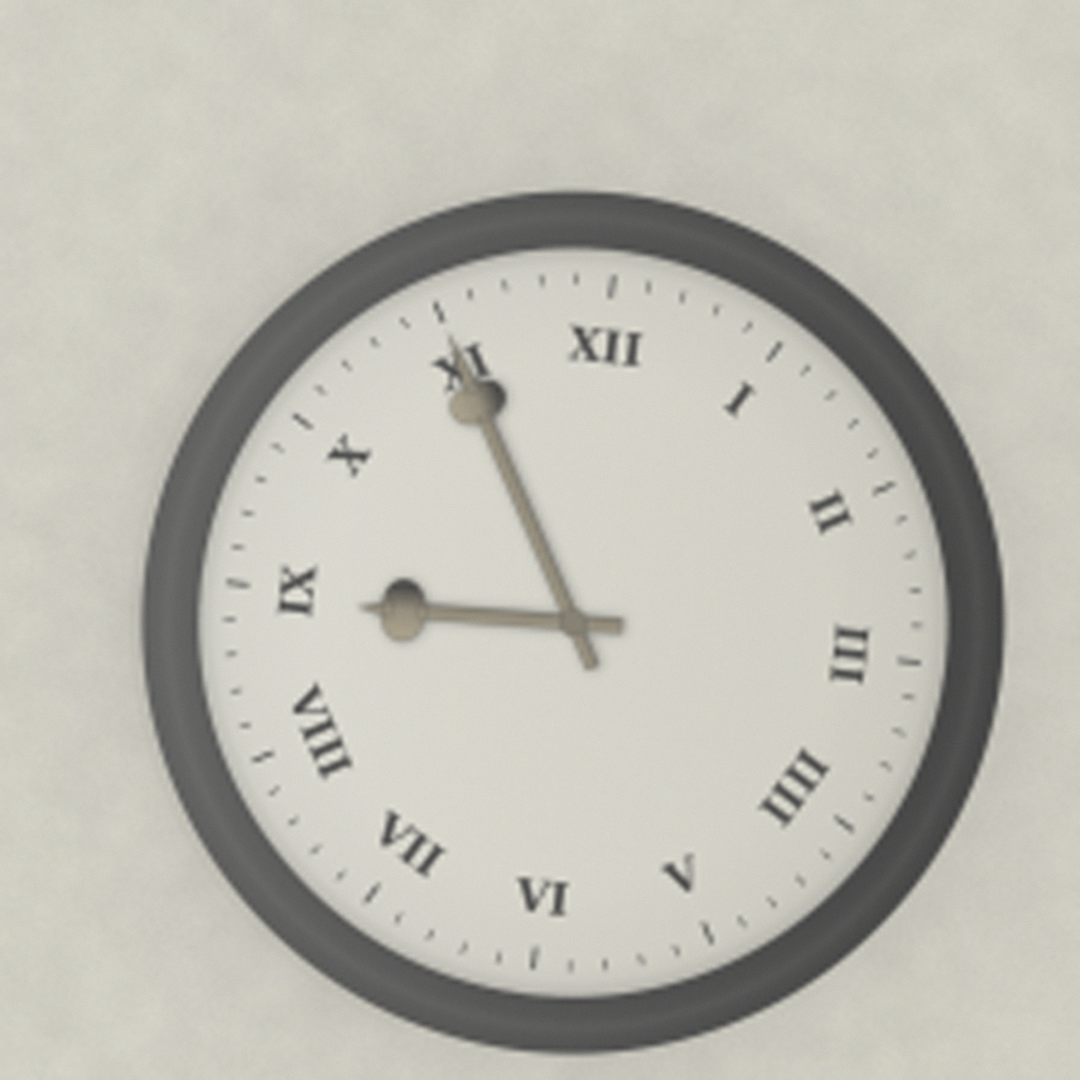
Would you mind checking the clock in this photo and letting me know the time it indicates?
8:55
